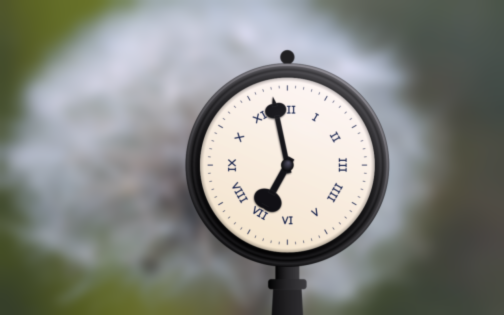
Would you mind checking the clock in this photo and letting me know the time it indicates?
6:58
